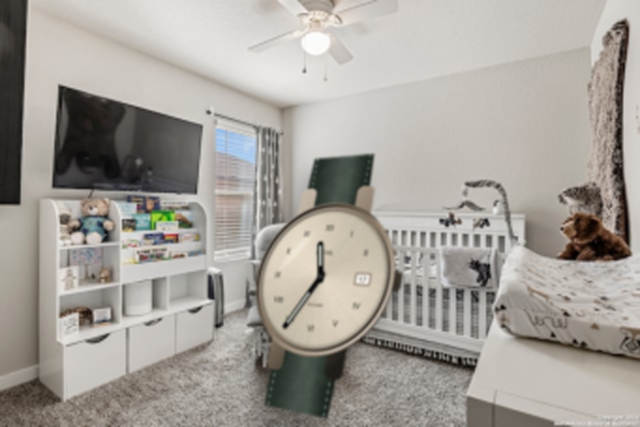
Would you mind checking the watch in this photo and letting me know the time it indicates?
11:35
